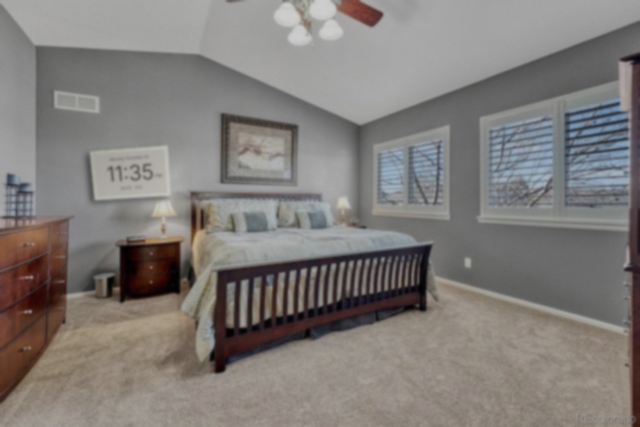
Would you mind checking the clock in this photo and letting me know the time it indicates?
11:35
